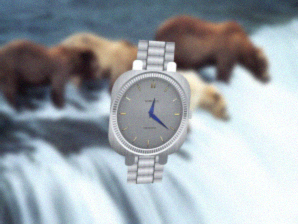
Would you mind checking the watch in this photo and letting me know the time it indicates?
12:21
